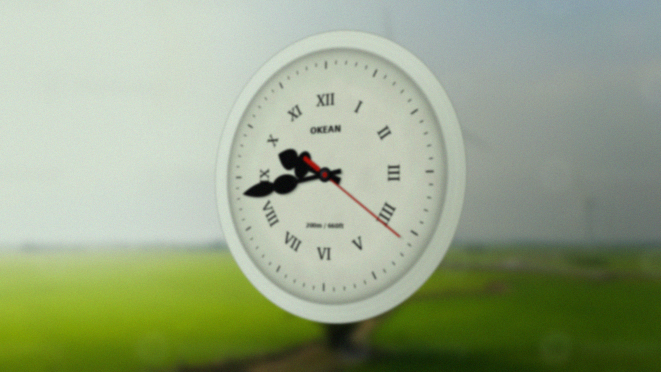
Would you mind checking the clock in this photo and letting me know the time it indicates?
9:43:21
